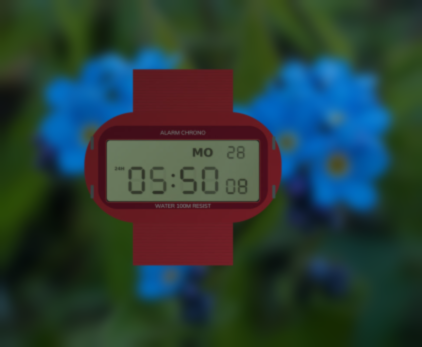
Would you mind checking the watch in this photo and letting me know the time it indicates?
5:50:08
